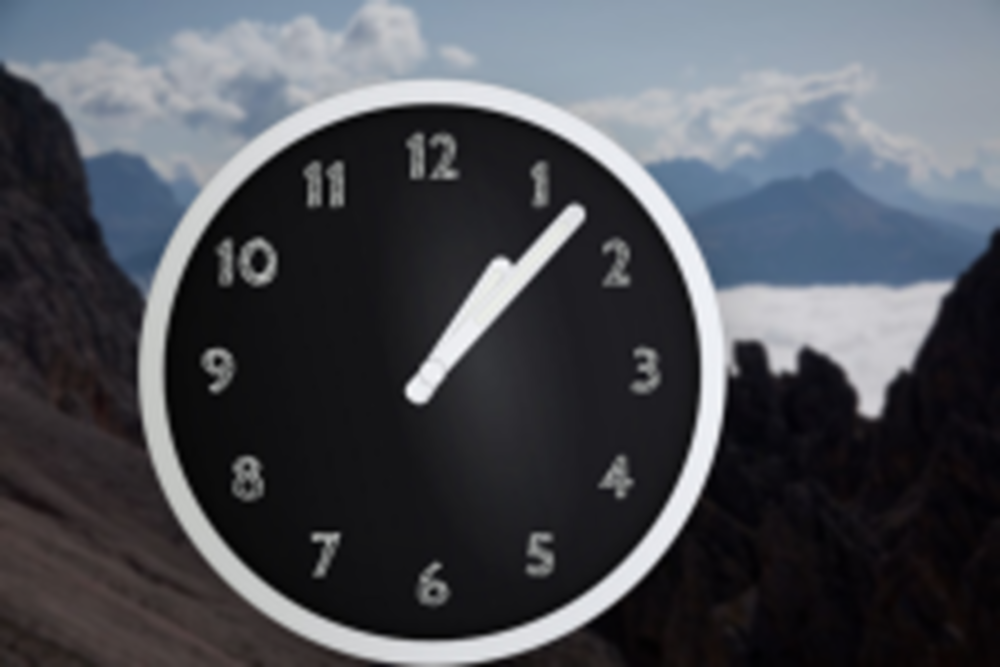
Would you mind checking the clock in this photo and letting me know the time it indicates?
1:07
